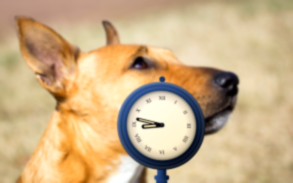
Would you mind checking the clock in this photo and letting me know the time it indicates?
8:47
